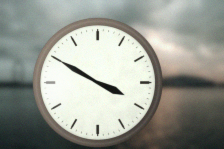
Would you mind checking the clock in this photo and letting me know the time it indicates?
3:50
